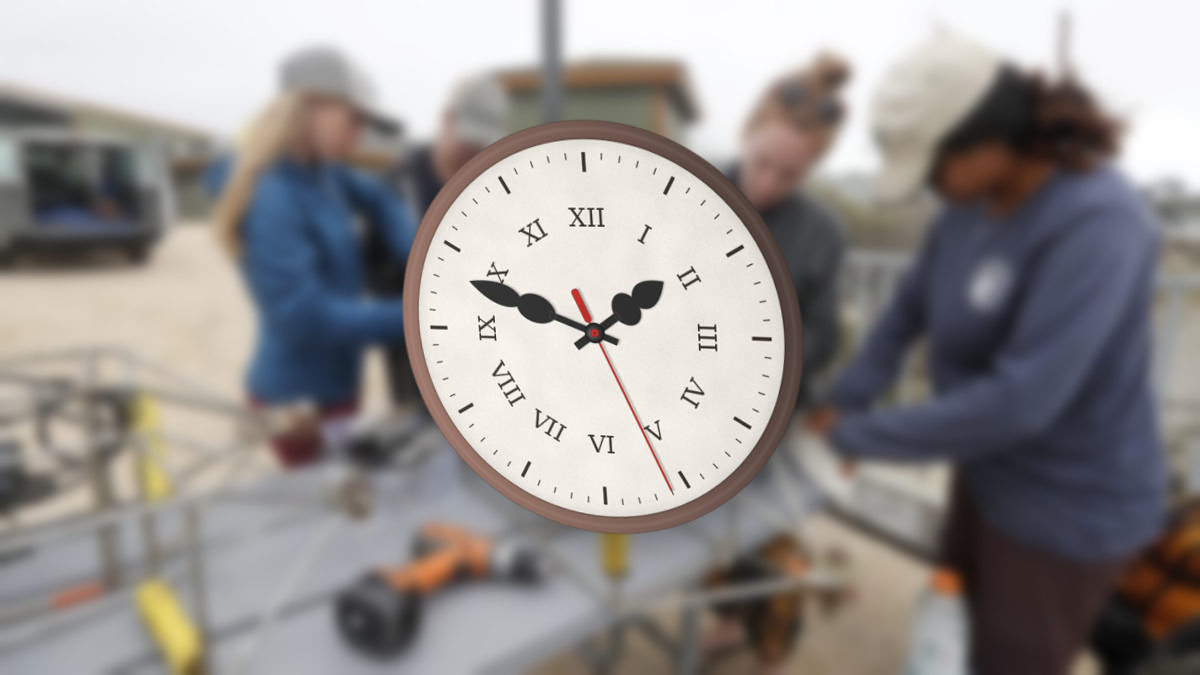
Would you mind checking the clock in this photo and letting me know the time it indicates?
1:48:26
